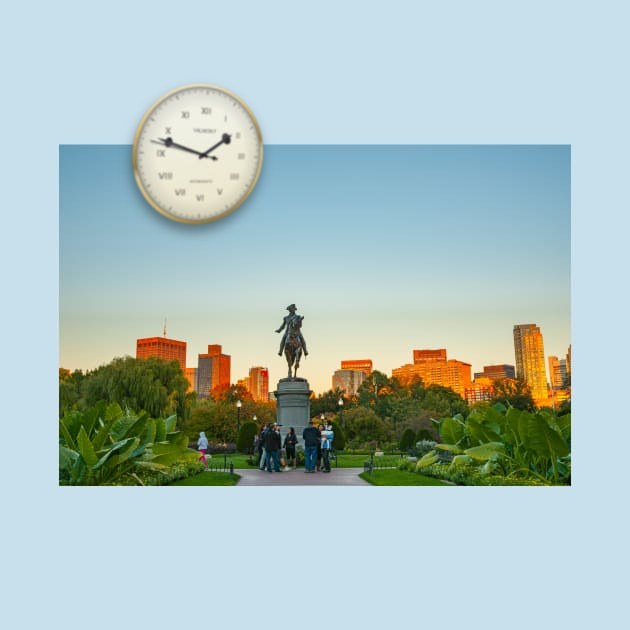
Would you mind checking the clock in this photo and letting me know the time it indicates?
1:47:47
